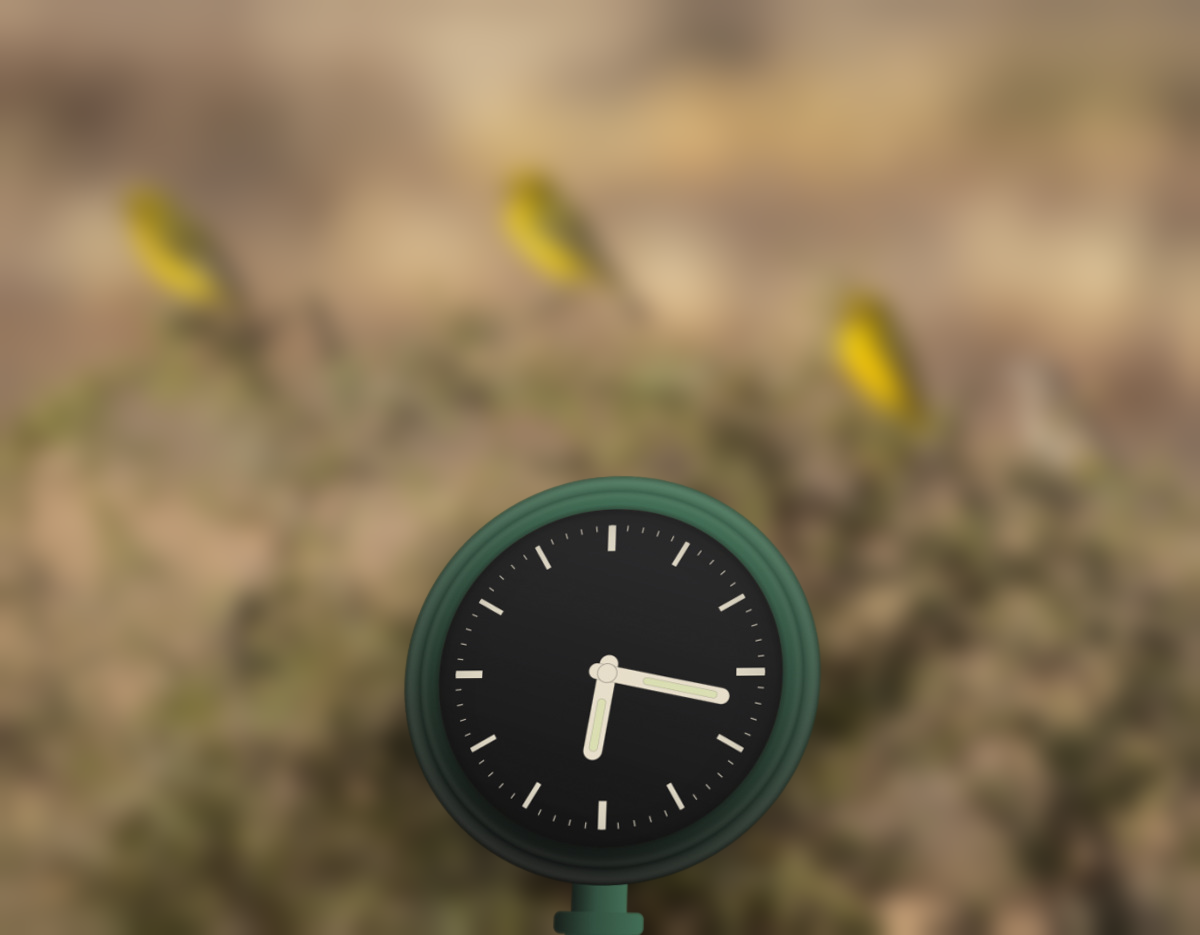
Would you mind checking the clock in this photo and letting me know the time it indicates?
6:17
